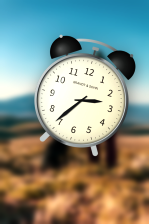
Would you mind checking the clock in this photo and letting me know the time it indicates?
2:36
